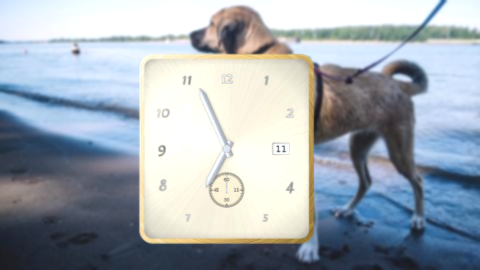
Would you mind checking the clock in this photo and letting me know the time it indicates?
6:56
